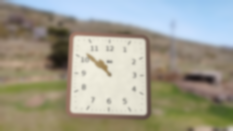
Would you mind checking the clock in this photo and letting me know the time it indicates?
10:52
